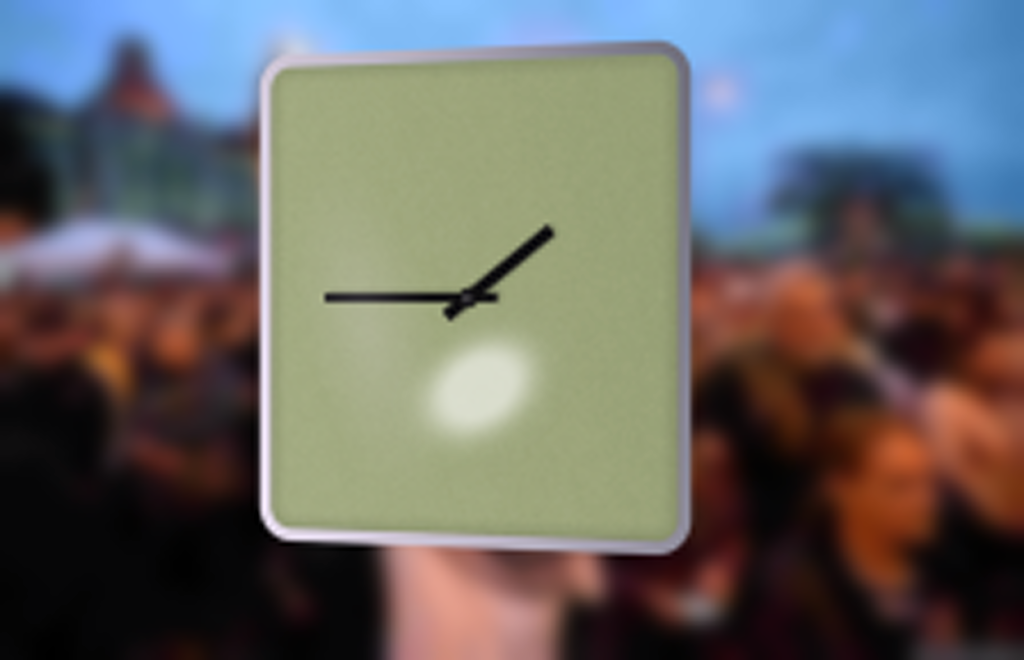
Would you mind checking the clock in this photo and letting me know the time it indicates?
1:45
